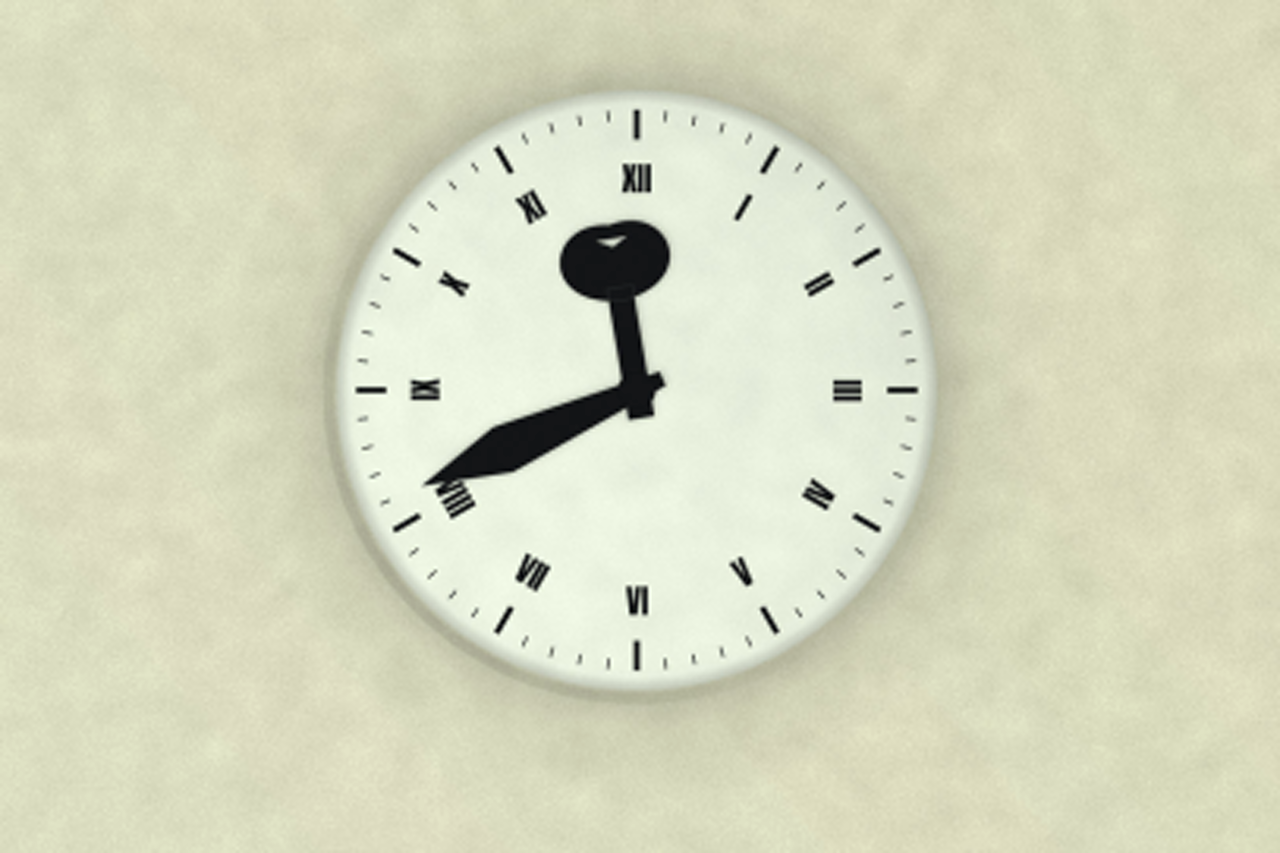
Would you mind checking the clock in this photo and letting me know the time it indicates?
11:41
